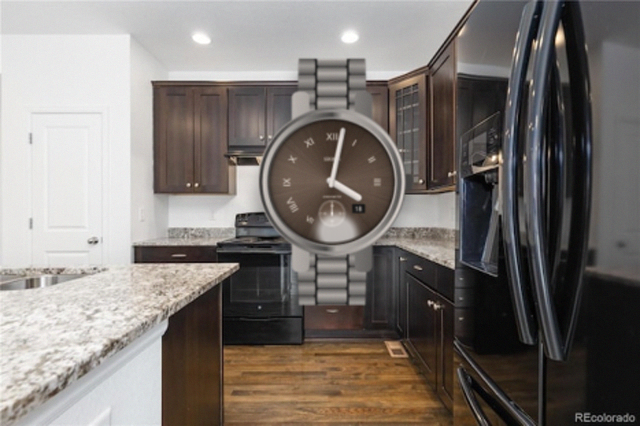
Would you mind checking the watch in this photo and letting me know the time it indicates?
4:02
